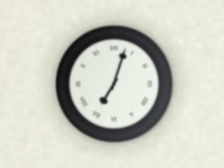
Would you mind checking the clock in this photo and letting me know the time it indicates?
7:03
